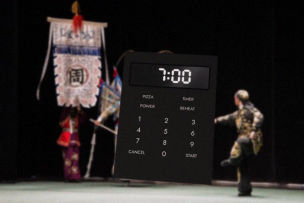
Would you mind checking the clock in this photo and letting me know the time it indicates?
7:00
